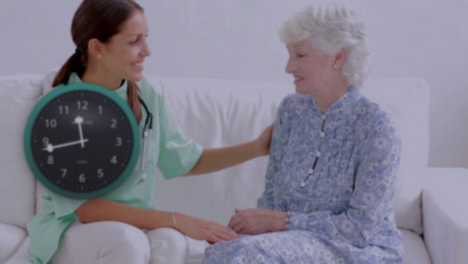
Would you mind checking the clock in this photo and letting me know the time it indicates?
11:43
